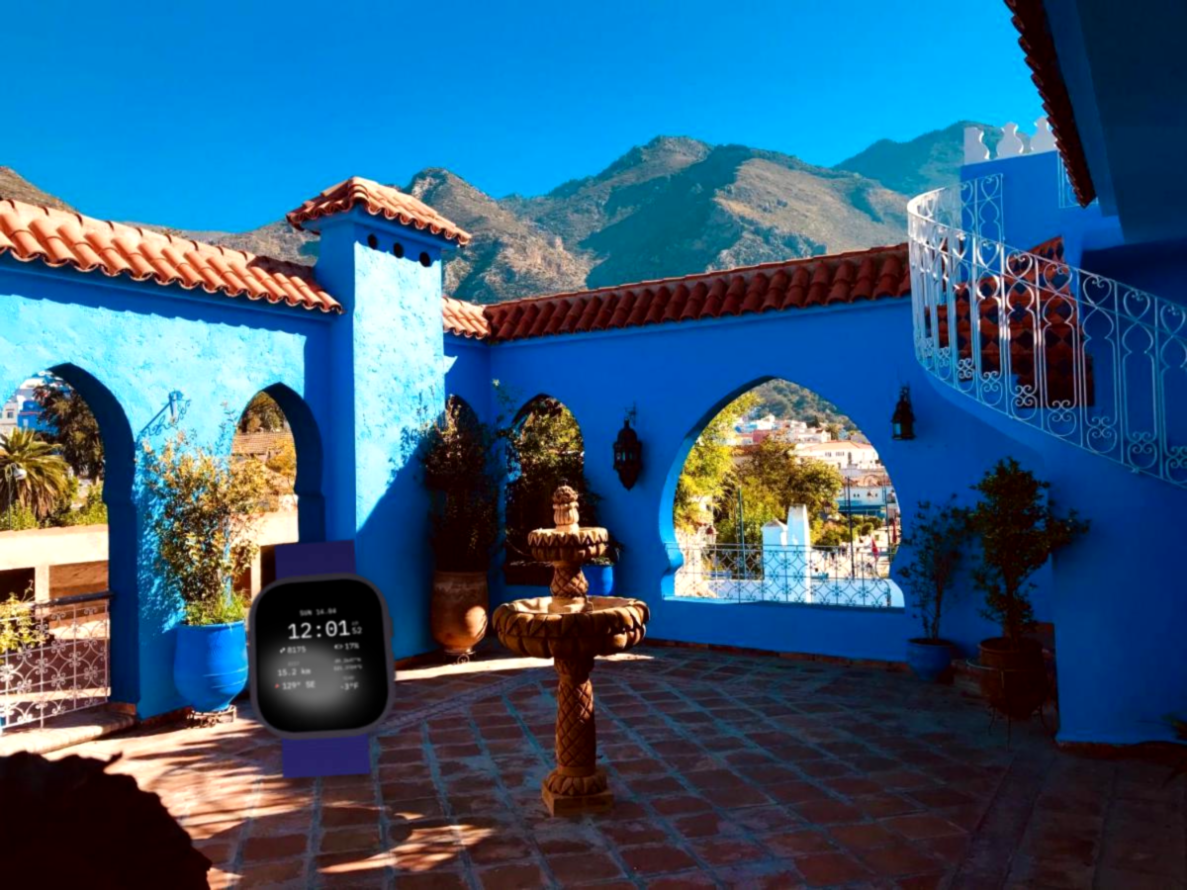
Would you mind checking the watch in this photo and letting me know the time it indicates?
12:01
